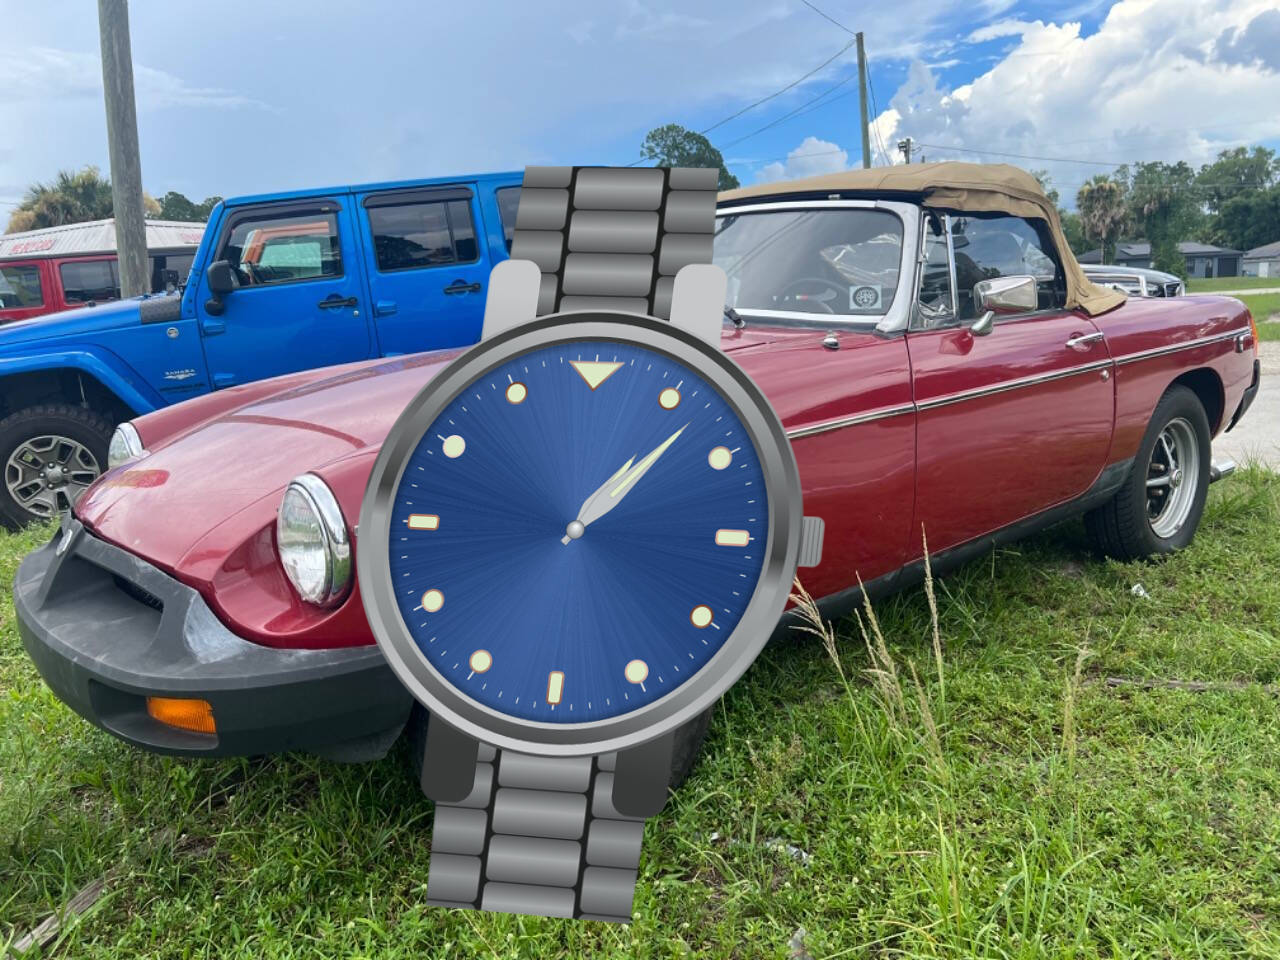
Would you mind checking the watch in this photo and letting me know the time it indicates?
1:07
